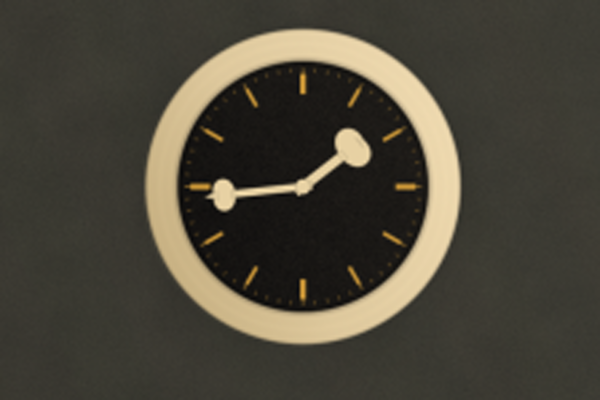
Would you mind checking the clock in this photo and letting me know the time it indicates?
1:44
